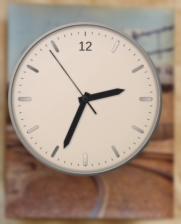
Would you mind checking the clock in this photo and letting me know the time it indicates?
2:33:54
